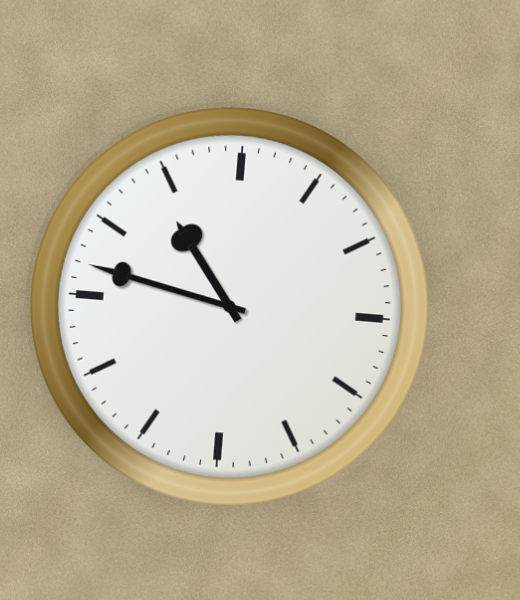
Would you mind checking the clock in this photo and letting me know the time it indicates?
10:47
